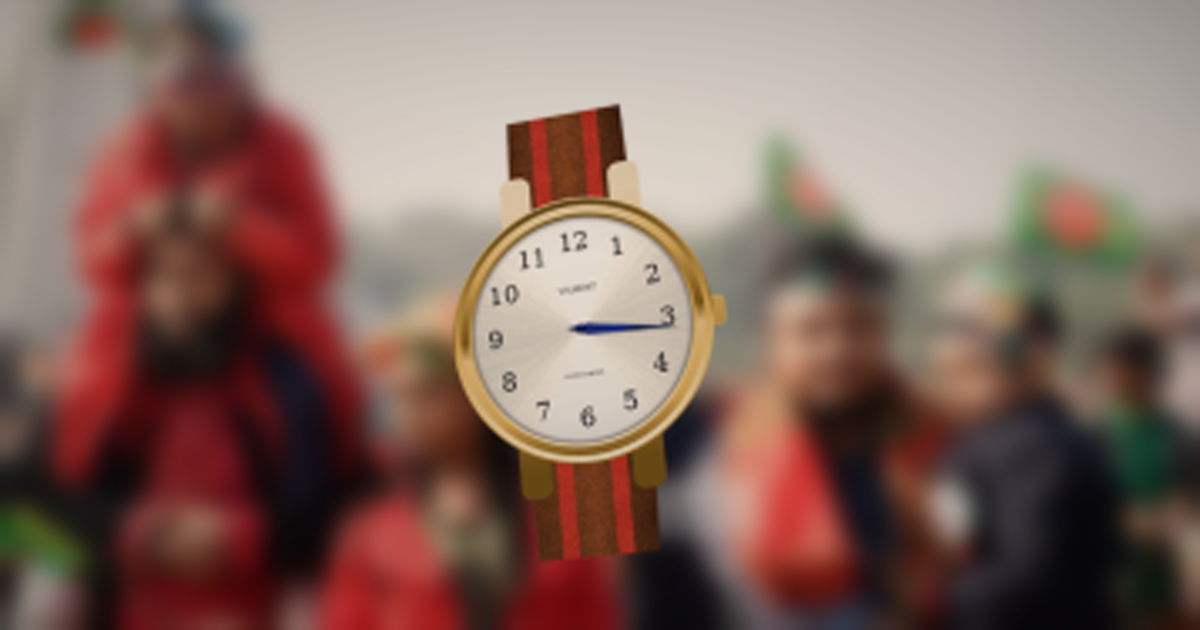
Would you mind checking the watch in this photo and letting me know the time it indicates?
3:16
